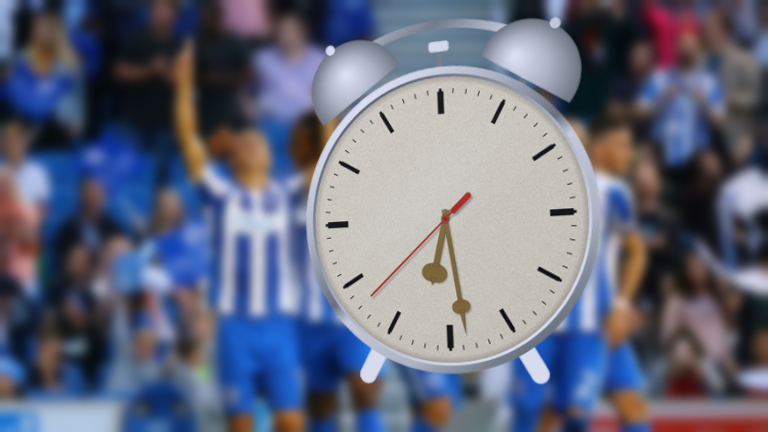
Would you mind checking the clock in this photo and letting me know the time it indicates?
6:28:38
